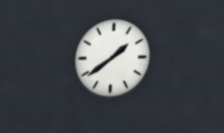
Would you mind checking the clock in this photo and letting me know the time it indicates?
1:39
